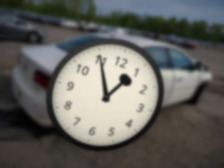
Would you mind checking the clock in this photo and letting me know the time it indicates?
12:55
